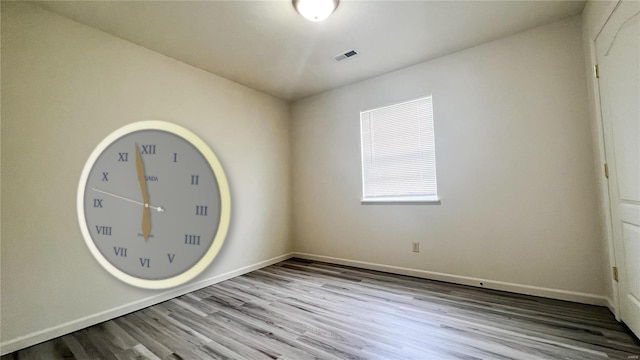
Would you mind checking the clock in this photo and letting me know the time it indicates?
5:57:47
